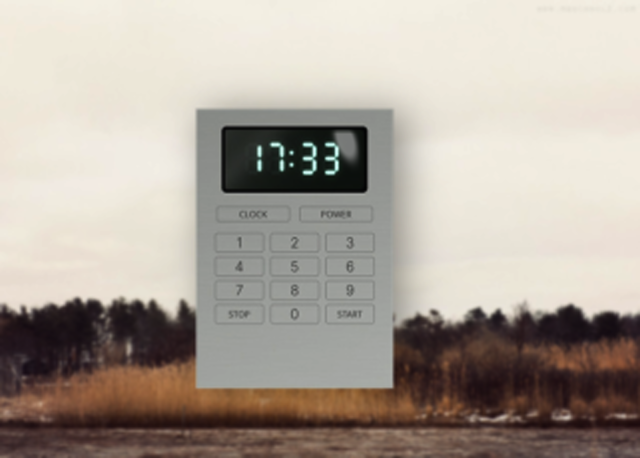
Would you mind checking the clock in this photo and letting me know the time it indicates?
17:33
